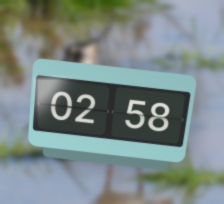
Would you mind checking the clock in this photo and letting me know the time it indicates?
2:58
